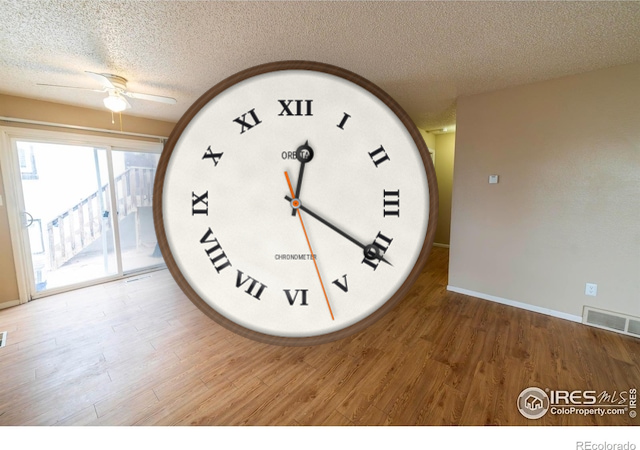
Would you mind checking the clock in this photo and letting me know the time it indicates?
12:20:27
